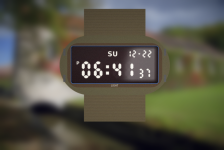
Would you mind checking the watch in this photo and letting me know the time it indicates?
6:41:37
